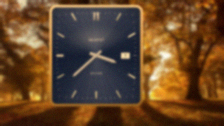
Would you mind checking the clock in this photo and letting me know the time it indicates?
3:38
